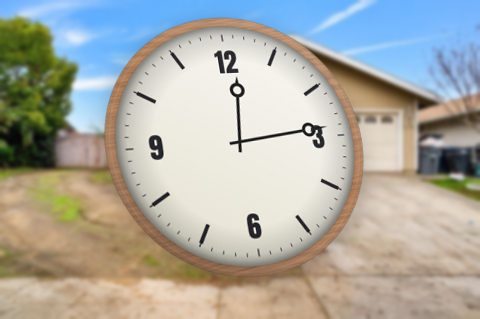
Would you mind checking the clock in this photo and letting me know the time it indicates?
12:14
